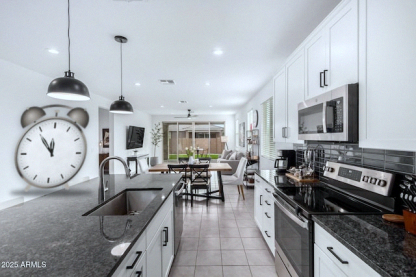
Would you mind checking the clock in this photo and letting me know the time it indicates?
11:54
